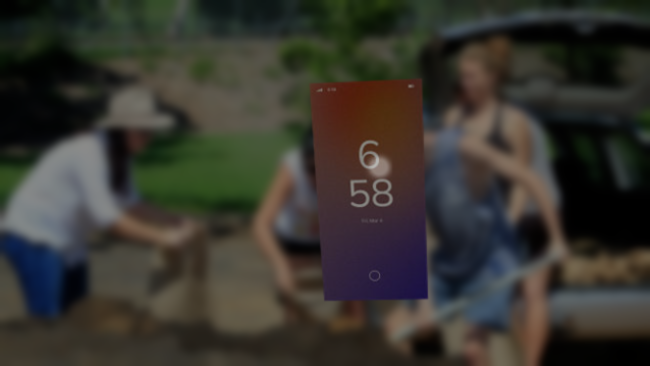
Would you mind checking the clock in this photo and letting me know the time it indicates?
6:58
